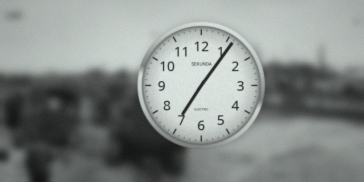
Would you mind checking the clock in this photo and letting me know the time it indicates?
7:06
